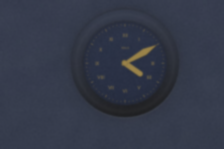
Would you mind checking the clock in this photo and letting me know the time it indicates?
4:10
